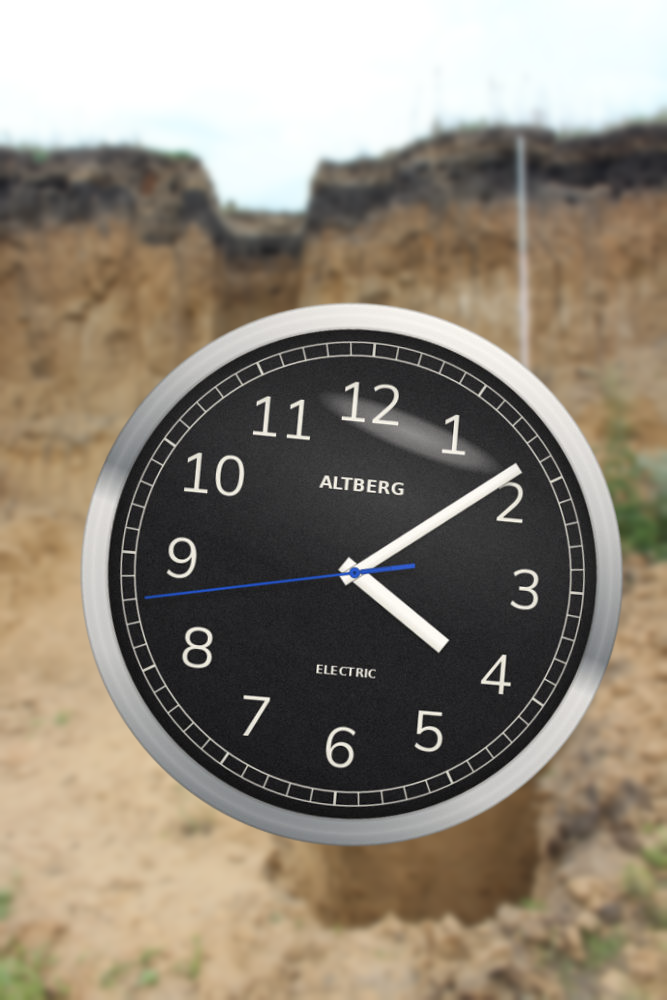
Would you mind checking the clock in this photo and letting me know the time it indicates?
4:08:43
